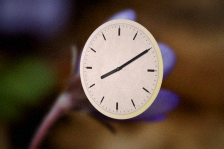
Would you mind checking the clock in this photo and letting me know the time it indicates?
8:10
